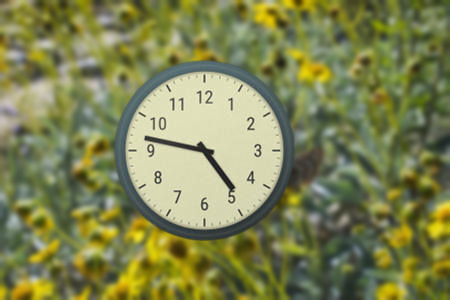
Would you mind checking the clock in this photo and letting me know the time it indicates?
4:47
